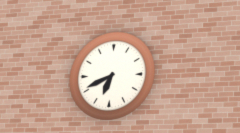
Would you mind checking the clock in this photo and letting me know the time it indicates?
6:41
